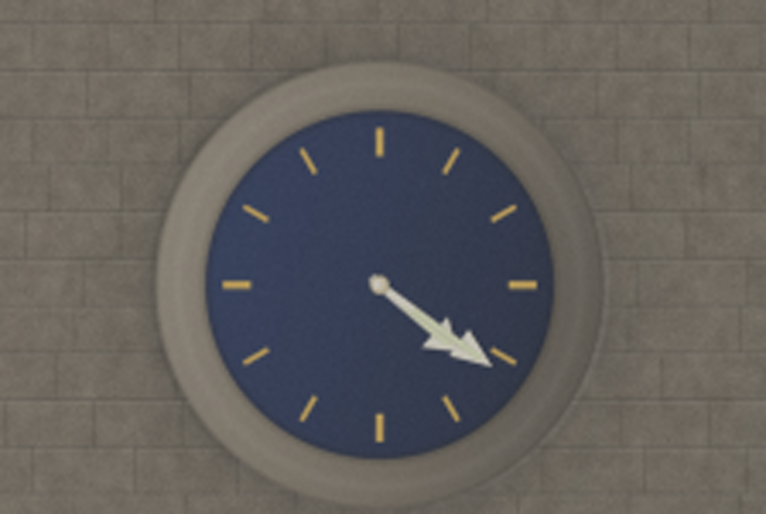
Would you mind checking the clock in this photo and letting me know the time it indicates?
4:21
